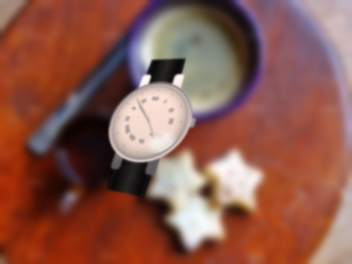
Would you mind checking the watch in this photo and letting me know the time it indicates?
4:53
